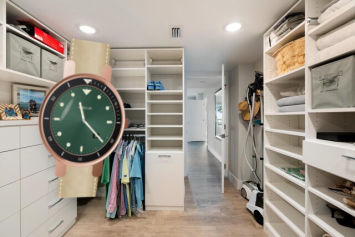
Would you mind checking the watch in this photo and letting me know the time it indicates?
11:22
